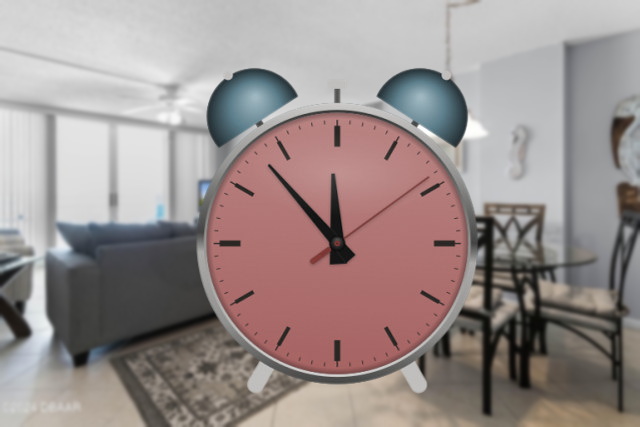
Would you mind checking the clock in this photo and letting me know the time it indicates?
11:53:09
